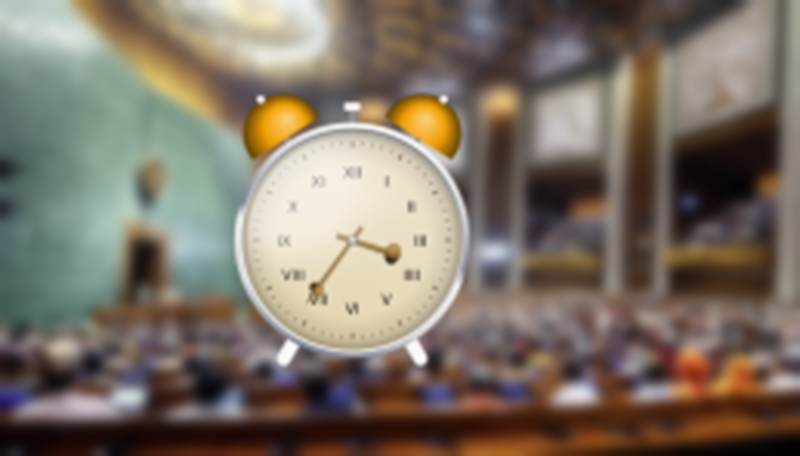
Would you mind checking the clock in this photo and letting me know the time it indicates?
3:36
